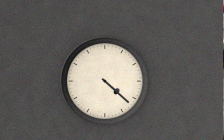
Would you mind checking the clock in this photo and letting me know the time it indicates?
4:22
